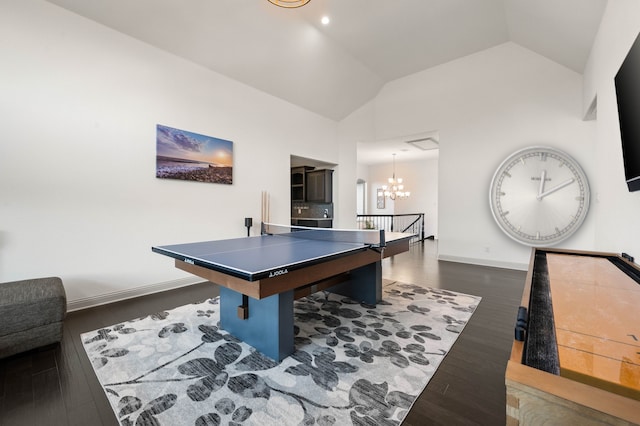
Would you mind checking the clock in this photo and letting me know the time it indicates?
12:10
